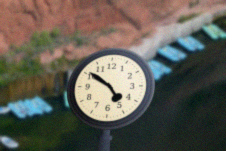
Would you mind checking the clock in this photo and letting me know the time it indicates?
4:51
